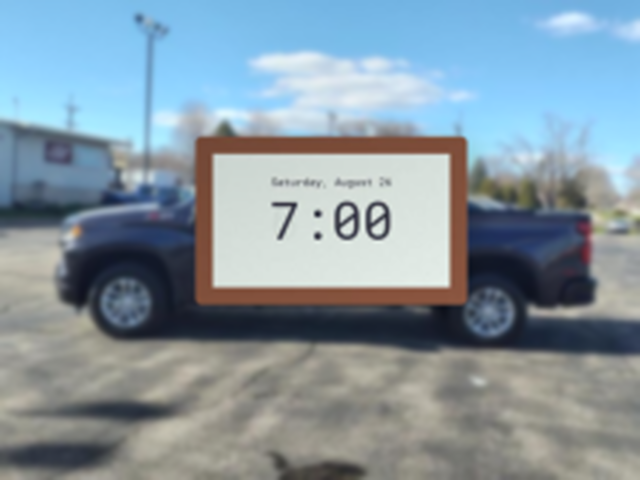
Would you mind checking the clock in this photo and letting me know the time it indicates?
7:00
